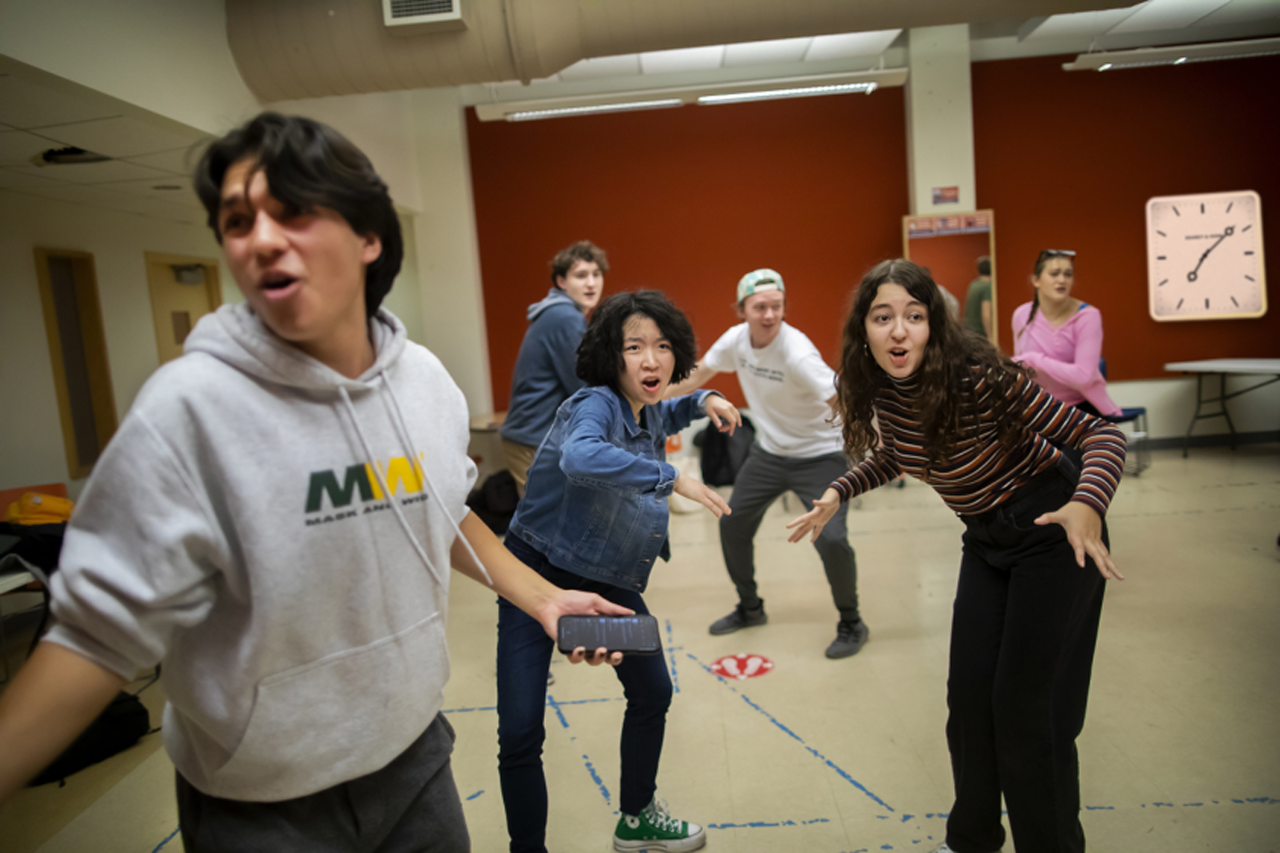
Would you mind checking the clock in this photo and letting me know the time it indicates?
7:08
